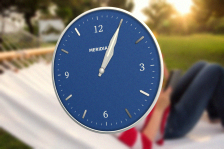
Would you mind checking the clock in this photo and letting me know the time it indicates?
1:05
